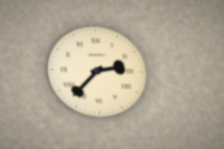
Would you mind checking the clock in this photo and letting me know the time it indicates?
2:37
